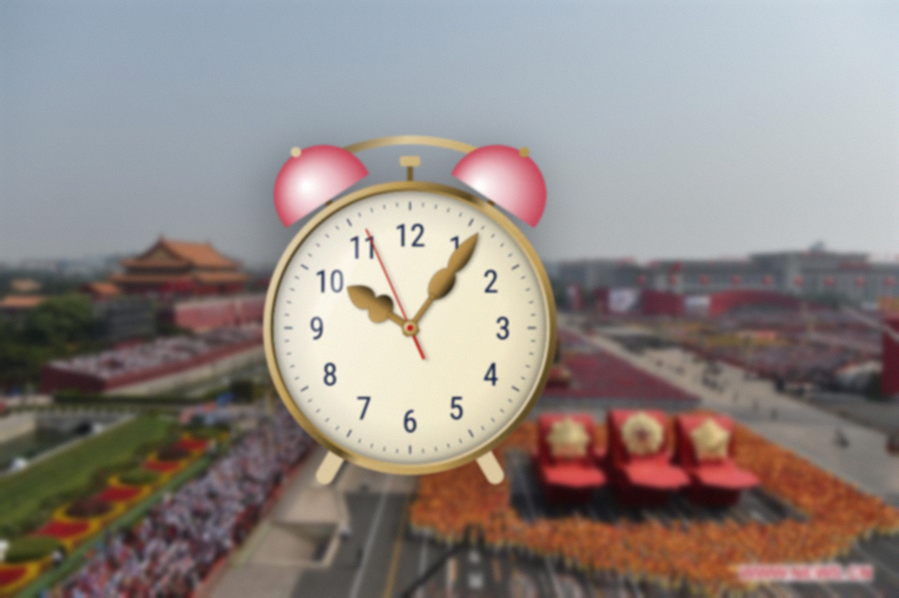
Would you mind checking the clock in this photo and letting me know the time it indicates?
10:05:56
